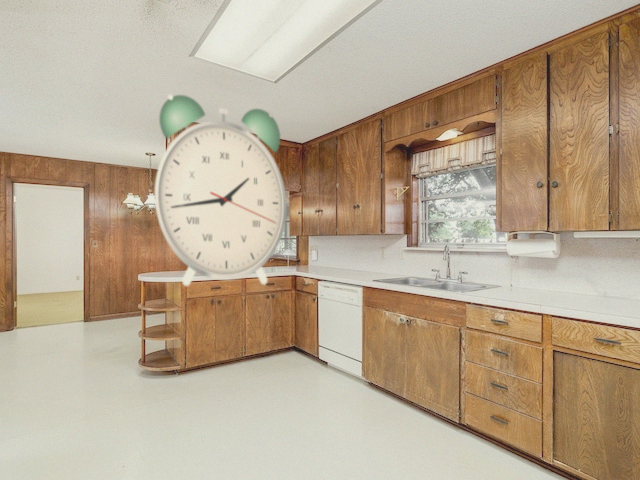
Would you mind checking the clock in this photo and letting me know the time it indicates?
1:43:18
